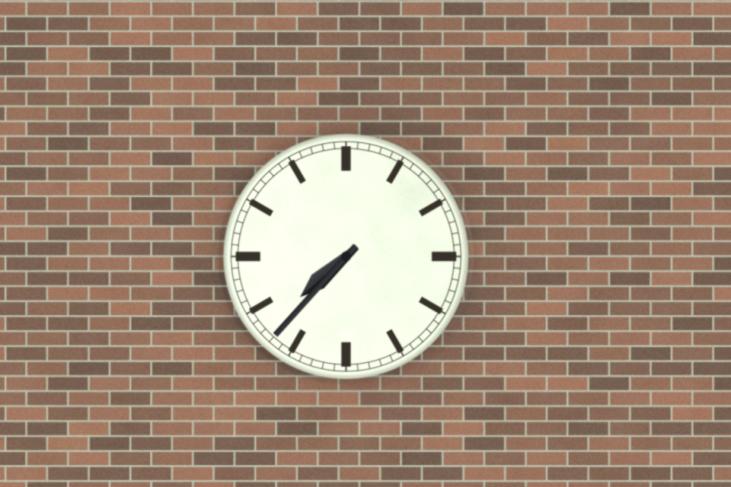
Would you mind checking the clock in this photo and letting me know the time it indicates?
7:37
